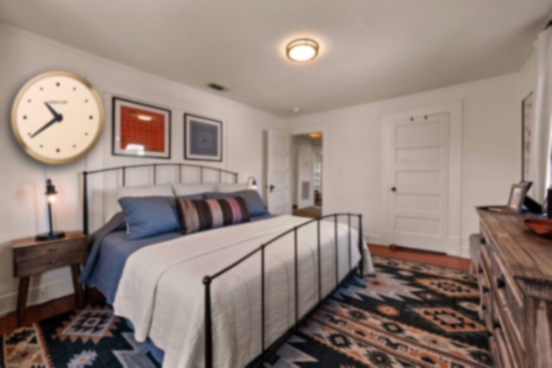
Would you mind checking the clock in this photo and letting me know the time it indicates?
10:39
